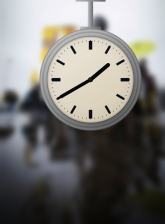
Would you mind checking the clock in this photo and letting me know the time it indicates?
1:40
